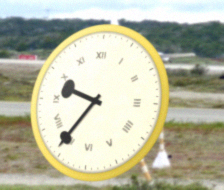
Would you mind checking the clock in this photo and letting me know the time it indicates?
9:36
